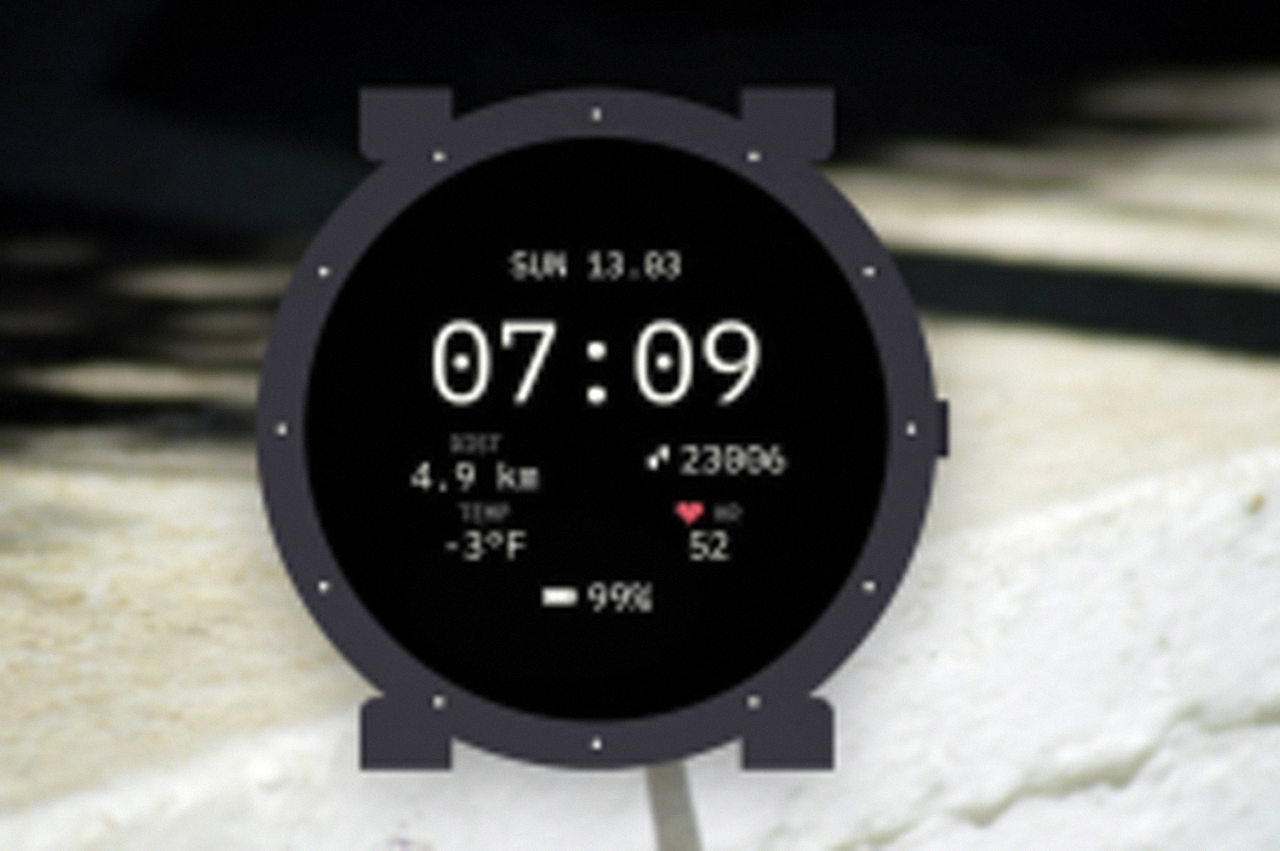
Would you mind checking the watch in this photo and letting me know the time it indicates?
7:09
